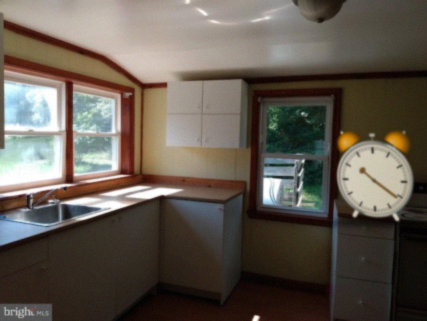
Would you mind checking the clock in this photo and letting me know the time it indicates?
10:21
